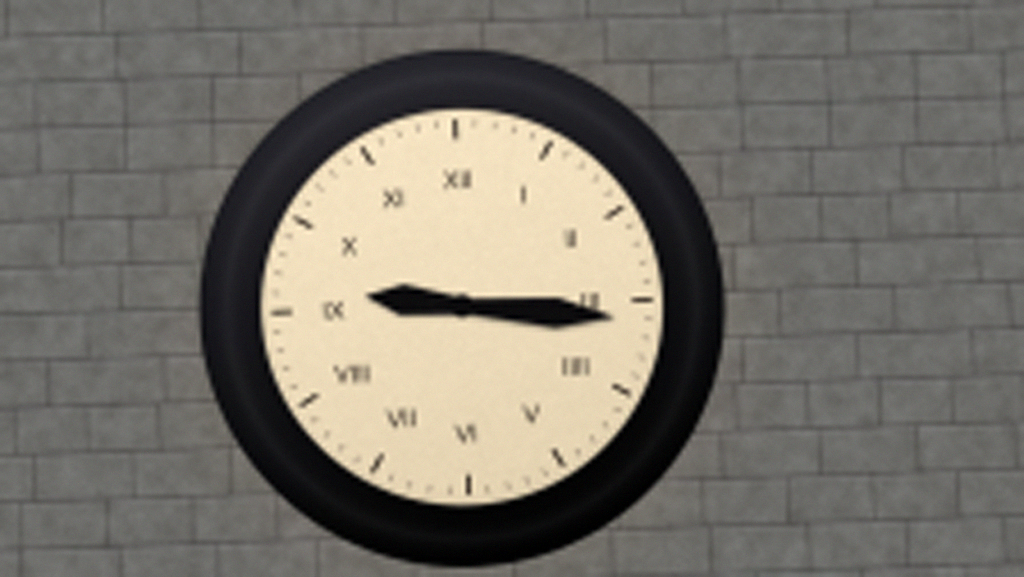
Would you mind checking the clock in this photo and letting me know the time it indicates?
9:16
